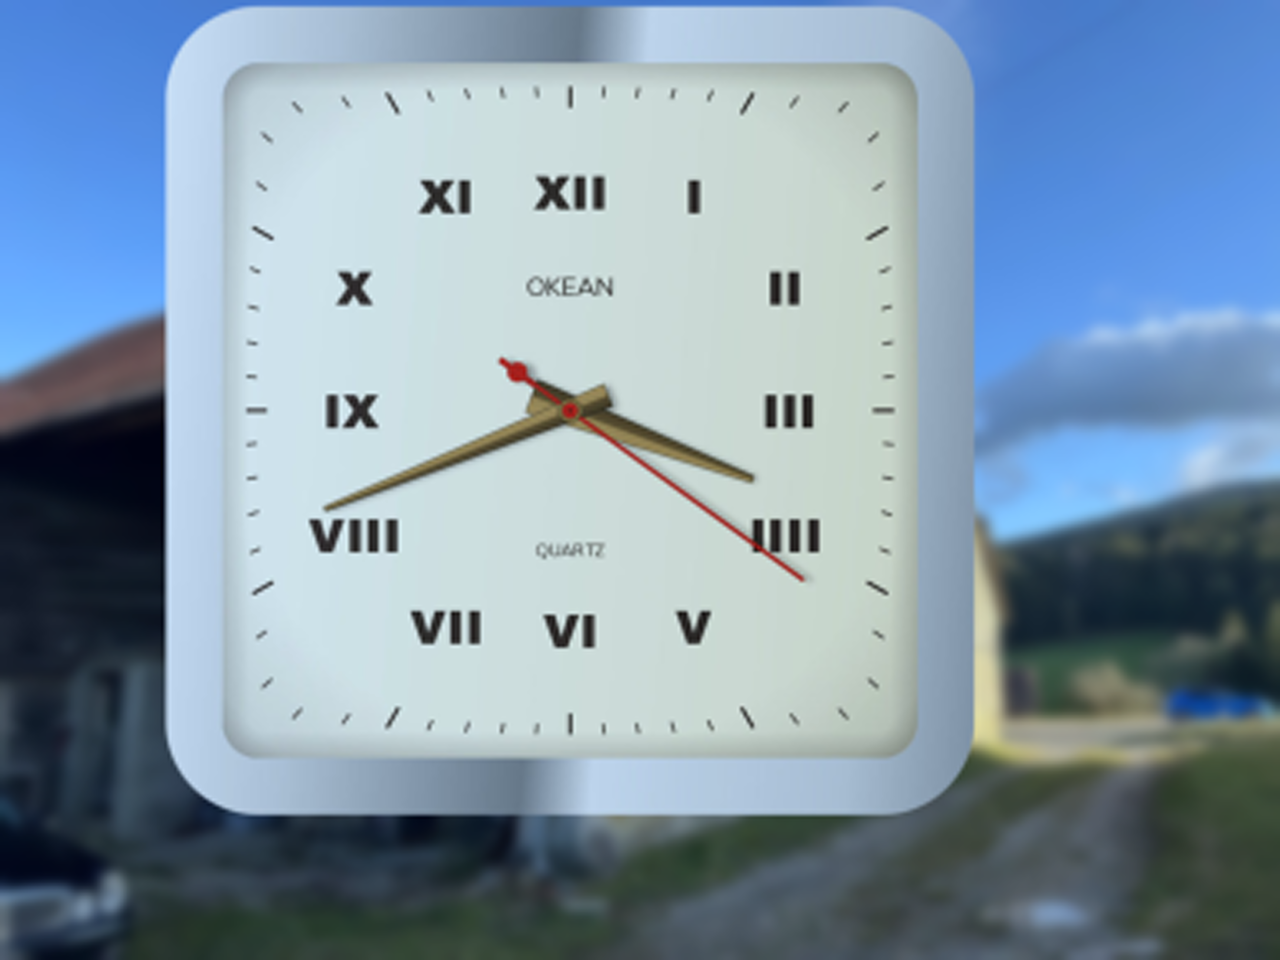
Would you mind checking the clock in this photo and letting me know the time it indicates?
3:41:21
